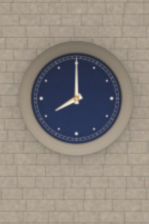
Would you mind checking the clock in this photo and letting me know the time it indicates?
8:00
